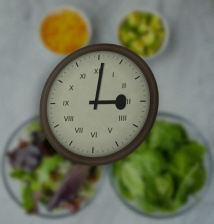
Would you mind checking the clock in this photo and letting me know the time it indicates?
3:01
